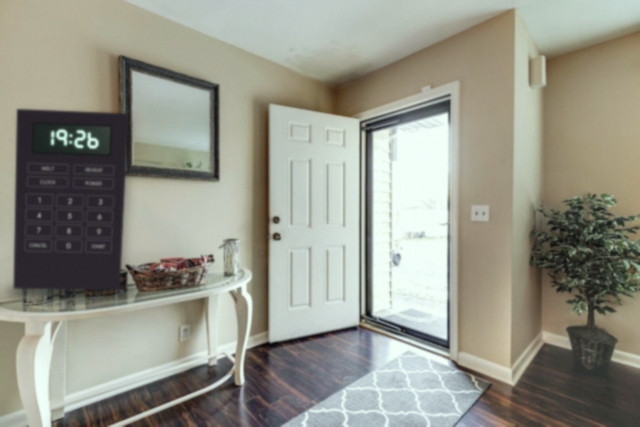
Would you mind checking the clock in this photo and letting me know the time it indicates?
19:26
